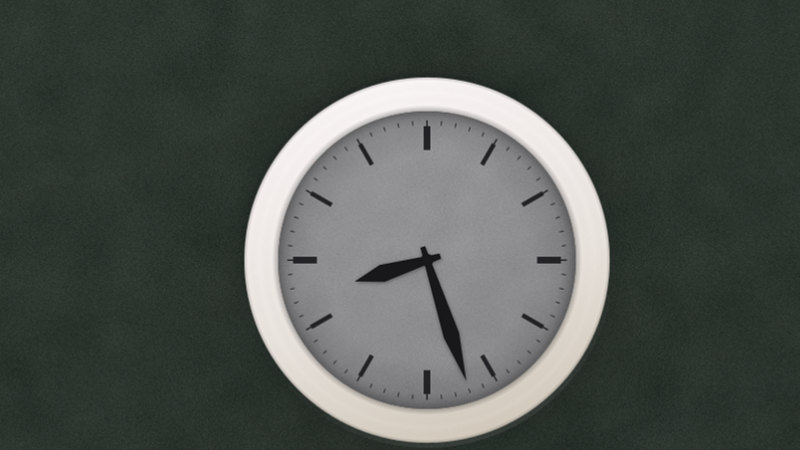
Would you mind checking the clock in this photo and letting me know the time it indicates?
8:27
